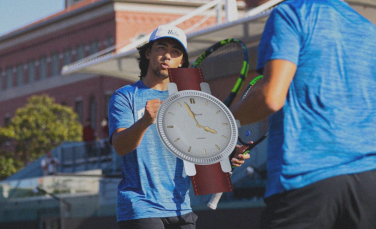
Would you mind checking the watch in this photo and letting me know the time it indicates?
3:57
